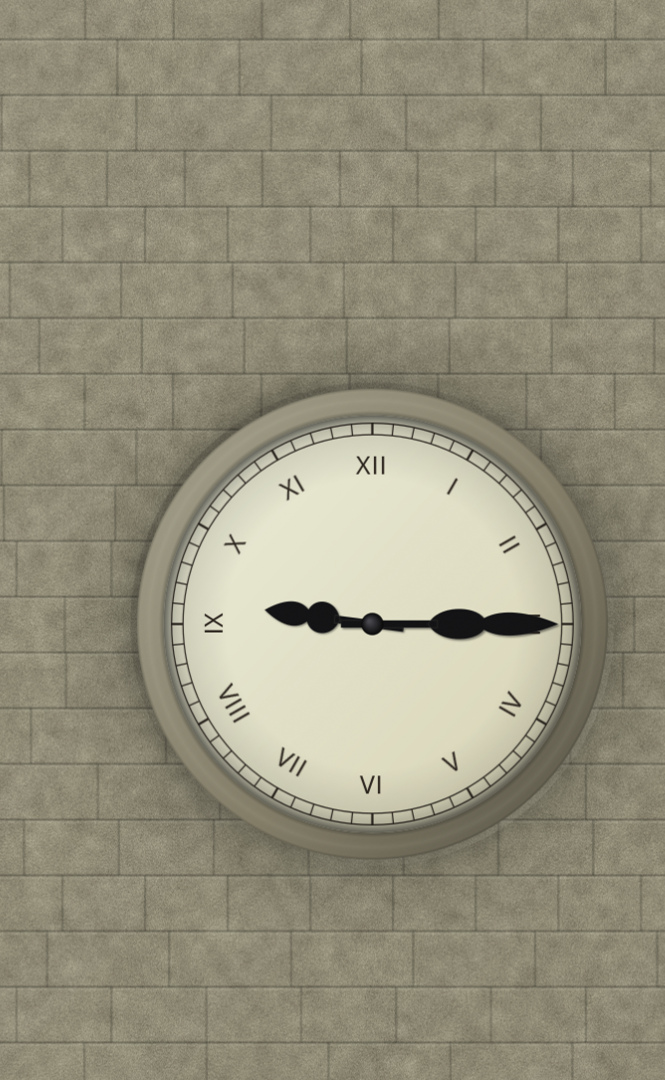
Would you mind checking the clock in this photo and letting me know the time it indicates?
9:15
